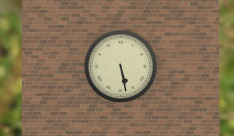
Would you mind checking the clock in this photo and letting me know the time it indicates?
5:28
